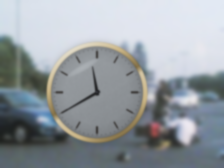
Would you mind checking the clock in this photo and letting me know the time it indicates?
11:40
